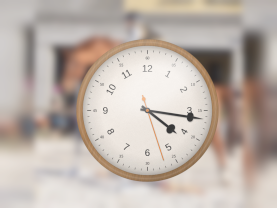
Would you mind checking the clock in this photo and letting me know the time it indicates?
4:16:27
